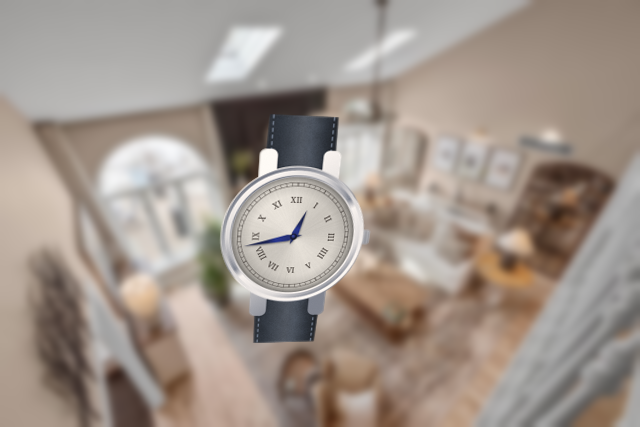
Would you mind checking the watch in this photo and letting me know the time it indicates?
12:43
